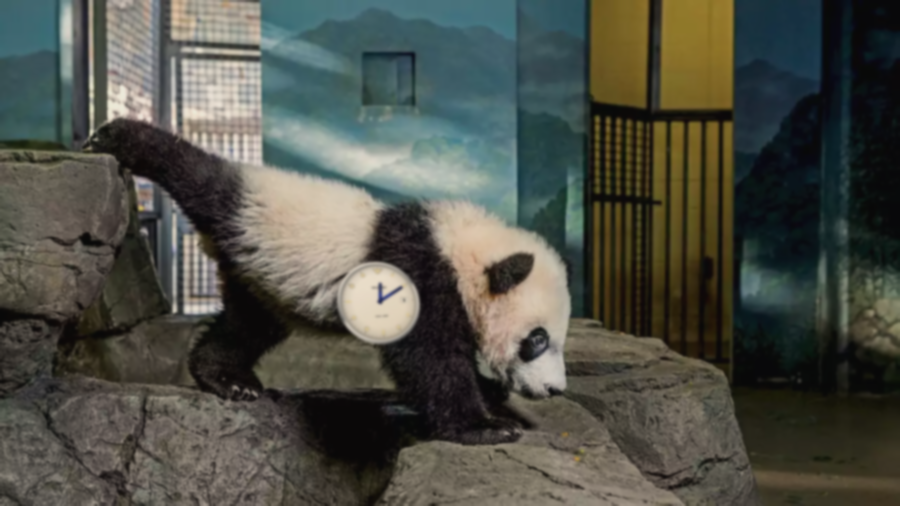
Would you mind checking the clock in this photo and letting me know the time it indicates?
12:10
